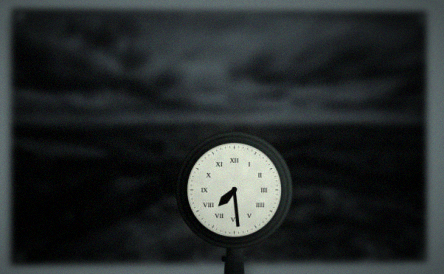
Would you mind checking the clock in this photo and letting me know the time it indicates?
7:29
